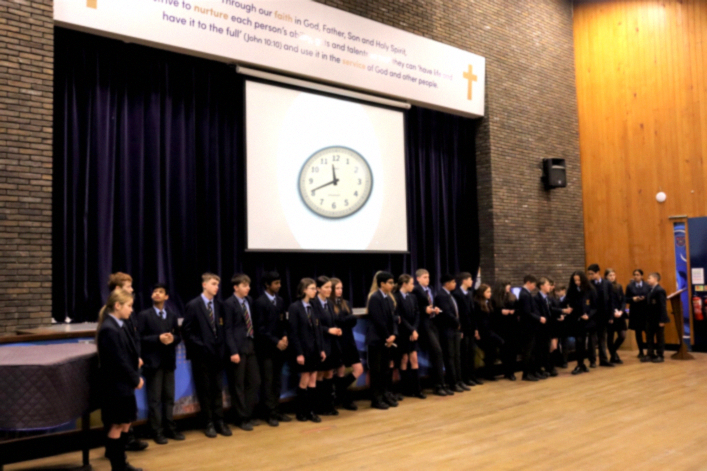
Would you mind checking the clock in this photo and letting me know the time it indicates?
11:41
